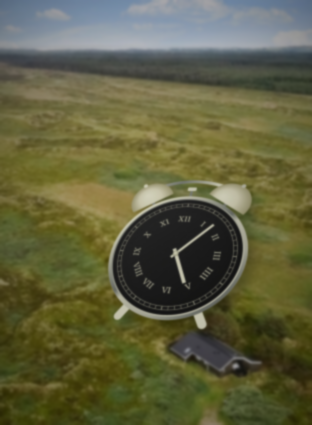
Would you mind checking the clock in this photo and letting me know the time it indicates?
5:07
